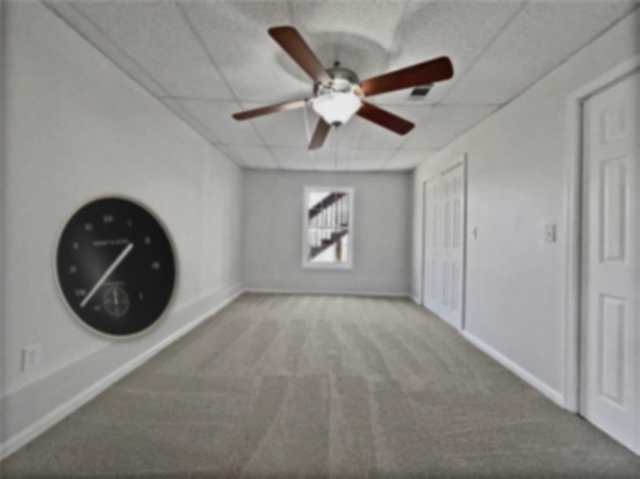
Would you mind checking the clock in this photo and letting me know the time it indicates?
1:38
